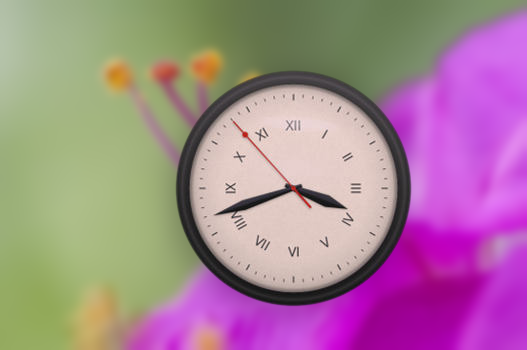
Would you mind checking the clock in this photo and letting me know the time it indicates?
3:41:53
